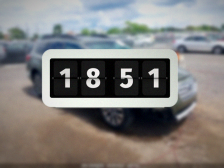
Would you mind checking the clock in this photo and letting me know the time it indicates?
18:51
